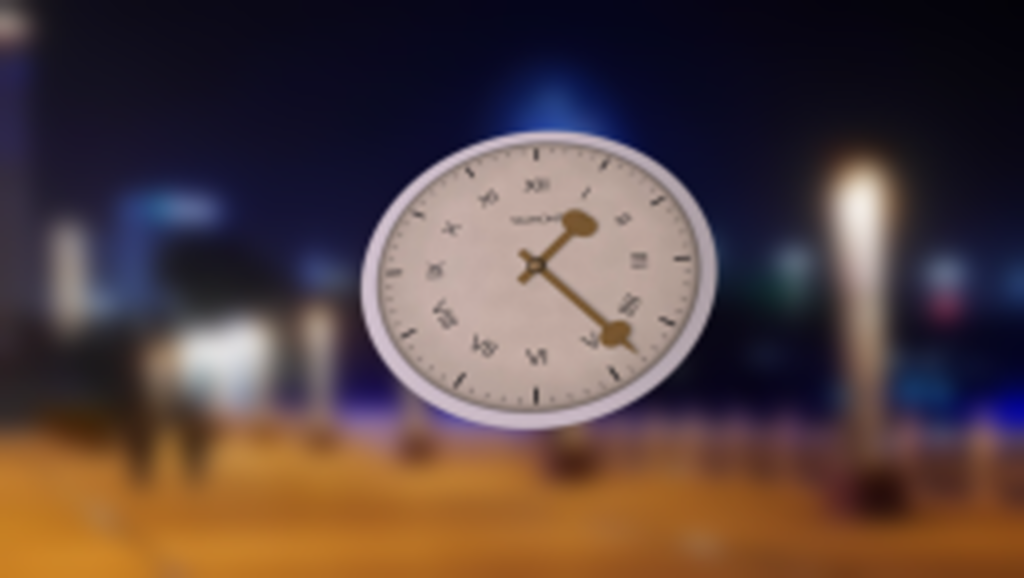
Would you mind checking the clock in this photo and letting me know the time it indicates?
1:23
